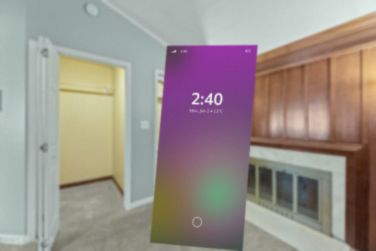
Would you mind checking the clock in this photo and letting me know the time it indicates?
2:40
